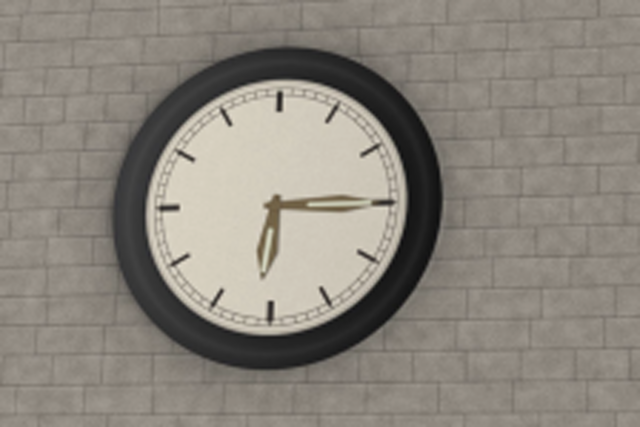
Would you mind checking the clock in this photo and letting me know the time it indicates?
6:15
